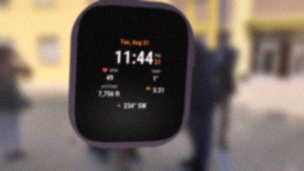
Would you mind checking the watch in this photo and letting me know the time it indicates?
11:44
